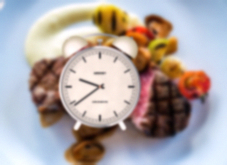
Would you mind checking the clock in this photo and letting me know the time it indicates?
9:39
